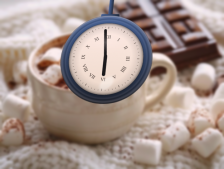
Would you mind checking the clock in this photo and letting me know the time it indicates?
5:59
